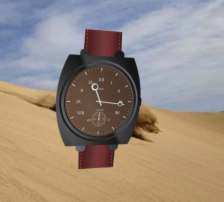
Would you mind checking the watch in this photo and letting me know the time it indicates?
11:16
